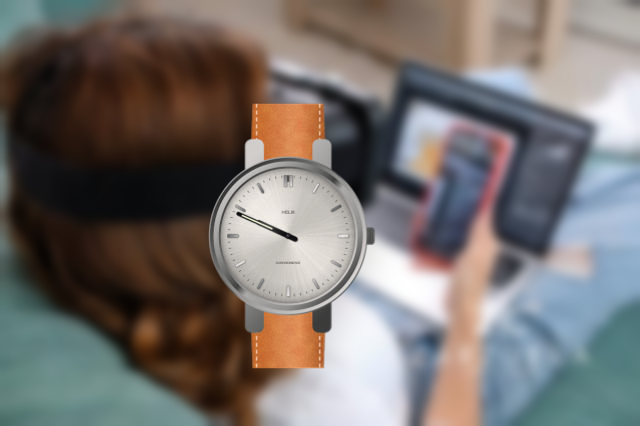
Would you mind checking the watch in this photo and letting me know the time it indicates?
9:49
